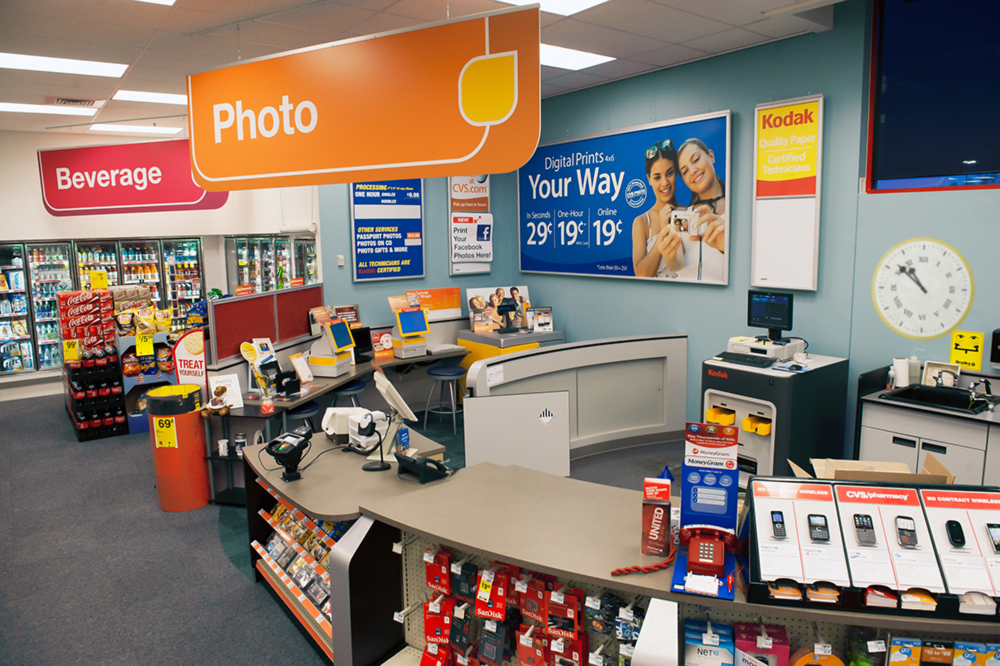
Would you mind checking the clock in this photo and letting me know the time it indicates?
10:52
